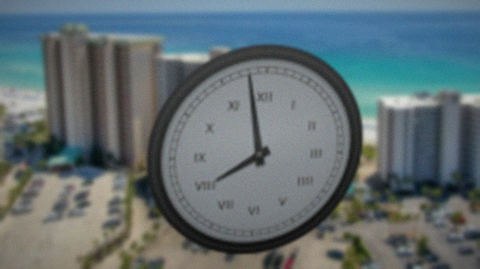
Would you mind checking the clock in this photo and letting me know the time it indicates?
7:58
